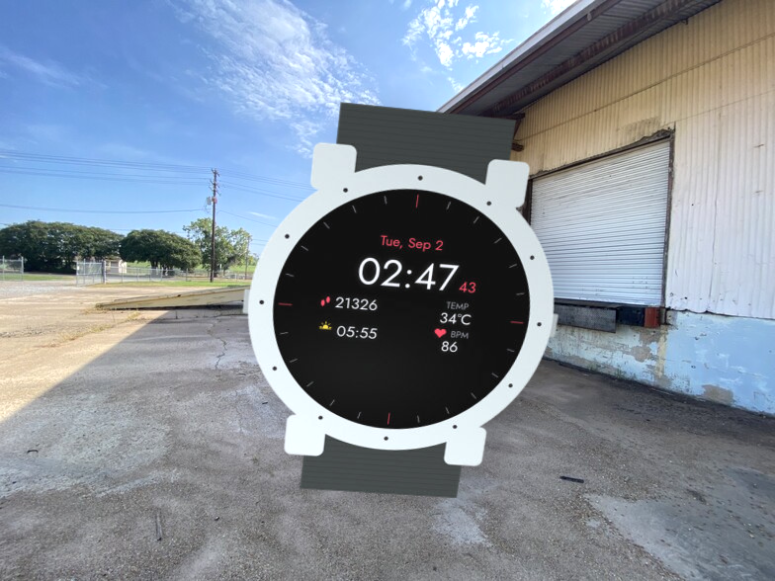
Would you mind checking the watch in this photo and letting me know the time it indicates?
2:47:43
